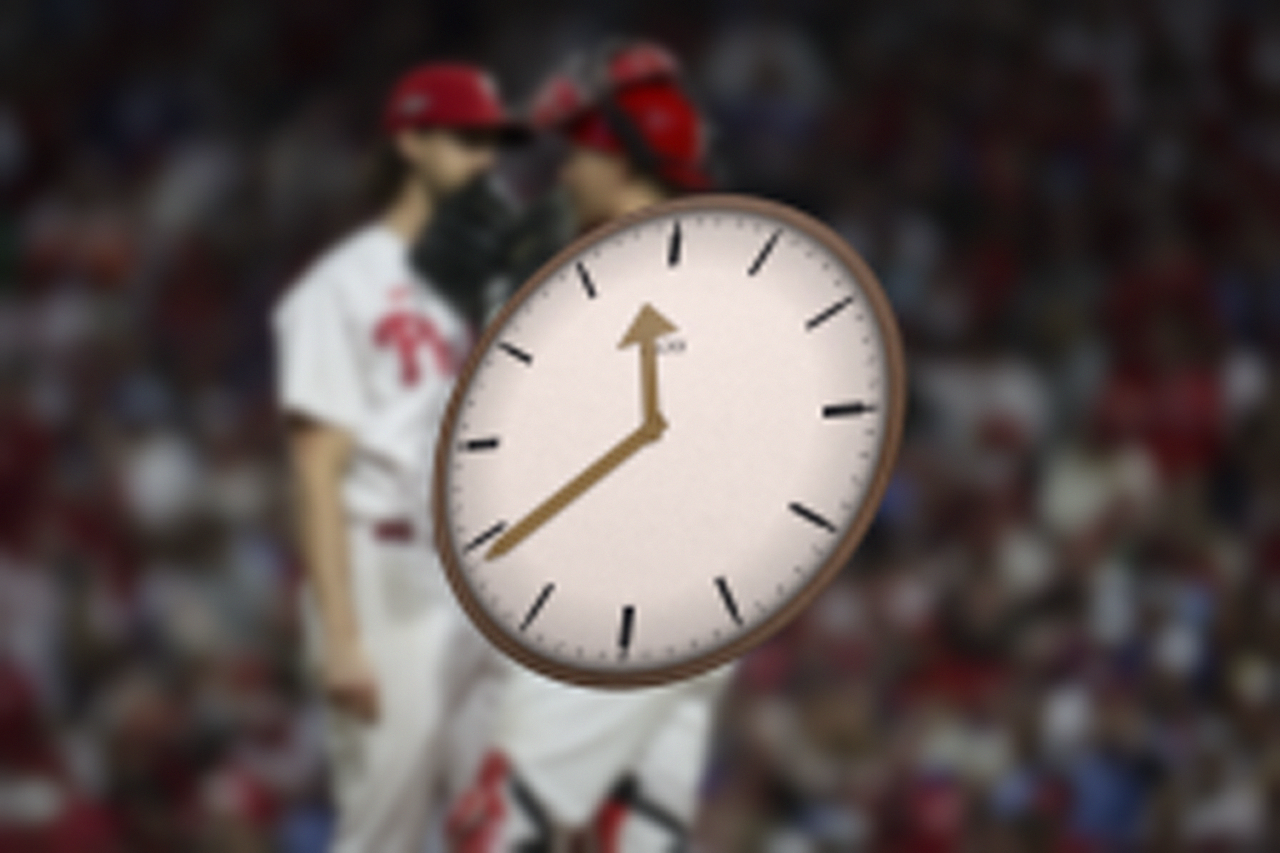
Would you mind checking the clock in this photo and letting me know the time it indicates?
11:39
